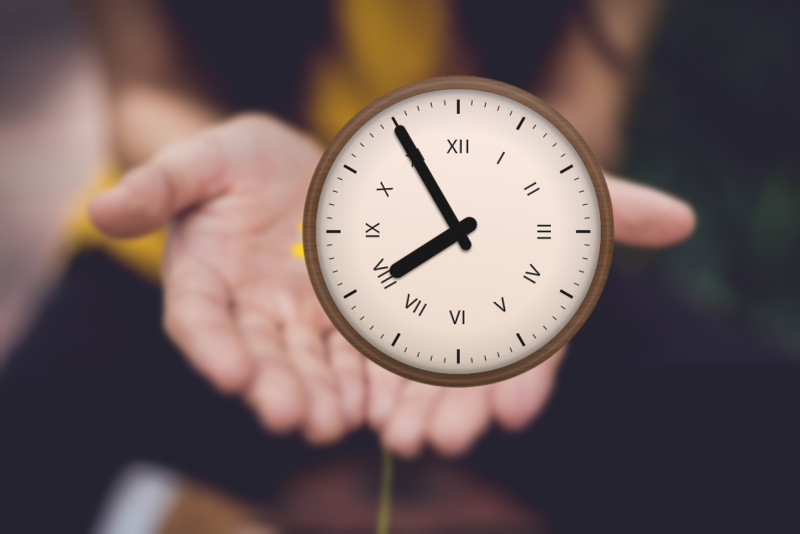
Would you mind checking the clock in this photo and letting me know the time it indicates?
7:55
